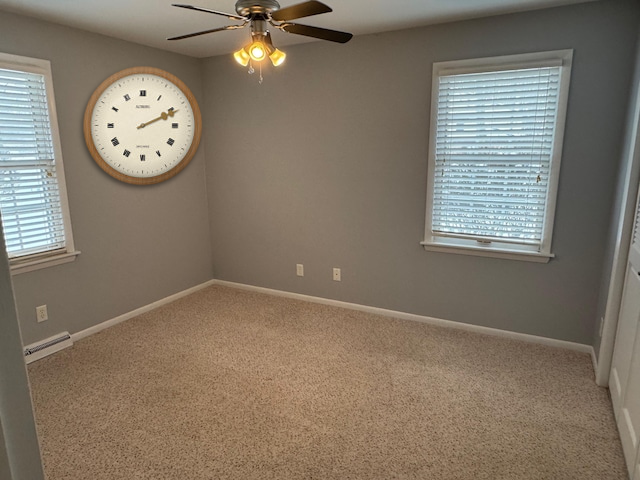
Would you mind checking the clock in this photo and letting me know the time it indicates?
2:11
